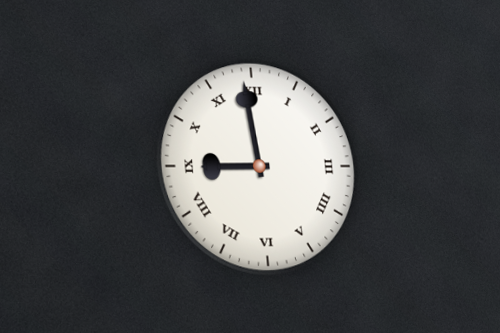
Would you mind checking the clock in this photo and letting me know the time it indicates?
8:59
